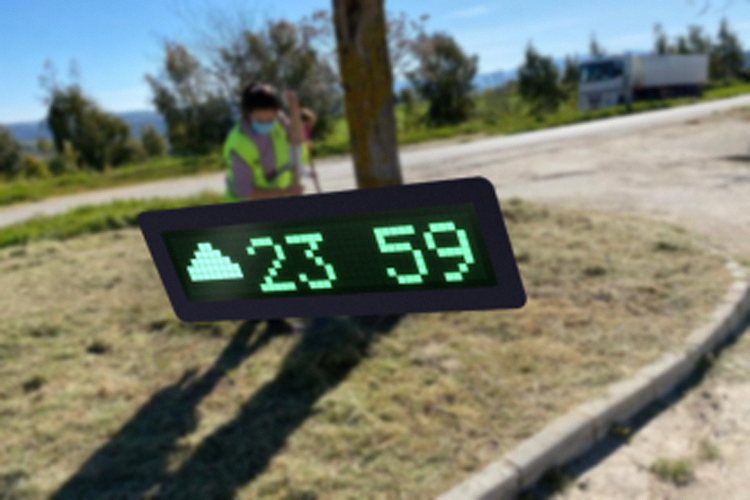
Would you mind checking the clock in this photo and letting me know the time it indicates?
23:59
